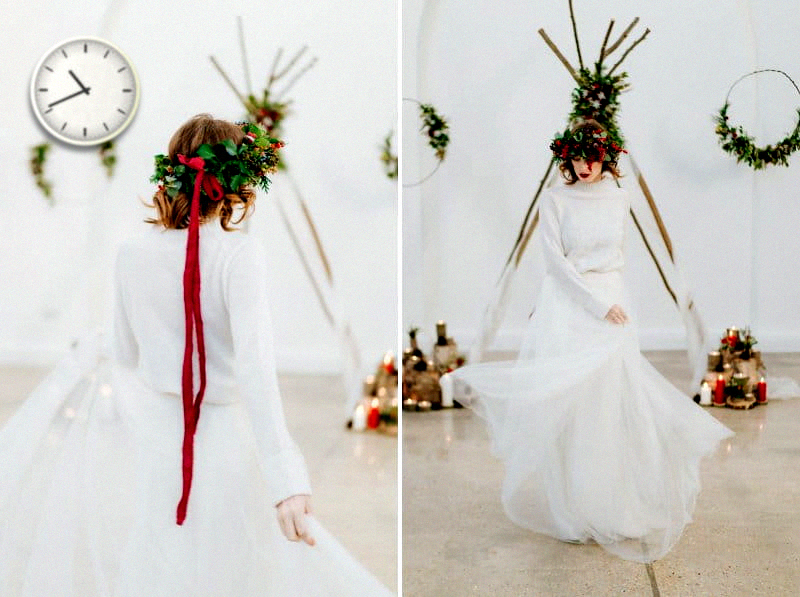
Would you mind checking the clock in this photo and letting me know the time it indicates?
10:41
